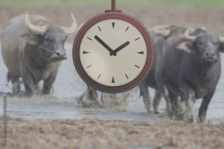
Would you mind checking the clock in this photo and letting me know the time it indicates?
1:52
